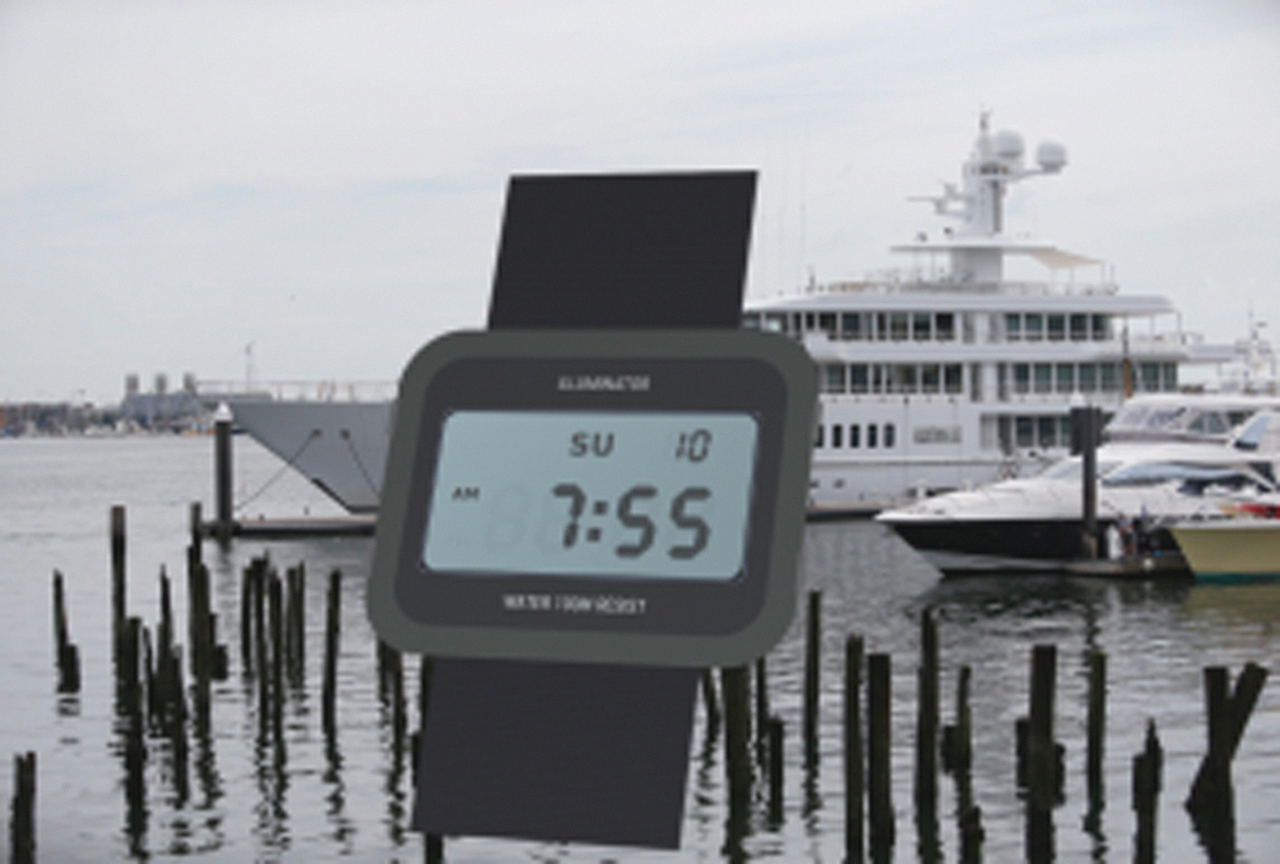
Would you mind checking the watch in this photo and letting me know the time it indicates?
7:55
